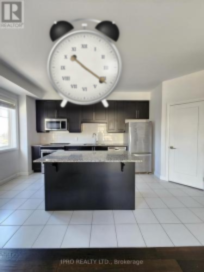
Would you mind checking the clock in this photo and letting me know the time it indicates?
10:21
